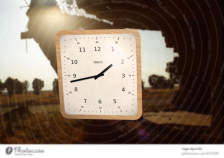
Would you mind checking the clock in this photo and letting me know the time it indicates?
1:43
